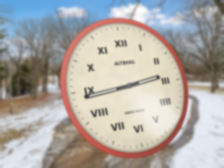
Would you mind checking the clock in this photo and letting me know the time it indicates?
2:44
